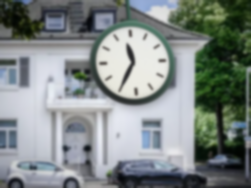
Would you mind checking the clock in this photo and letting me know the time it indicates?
11:35
